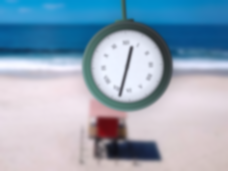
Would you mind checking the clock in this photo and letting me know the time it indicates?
12:33
